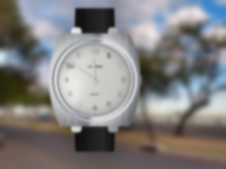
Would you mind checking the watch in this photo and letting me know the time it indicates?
11:51
